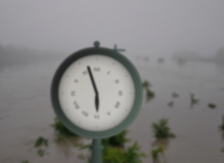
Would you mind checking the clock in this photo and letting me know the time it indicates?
5:57
